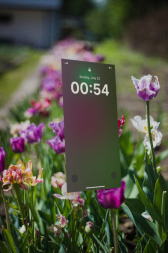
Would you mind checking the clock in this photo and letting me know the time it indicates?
0:54
